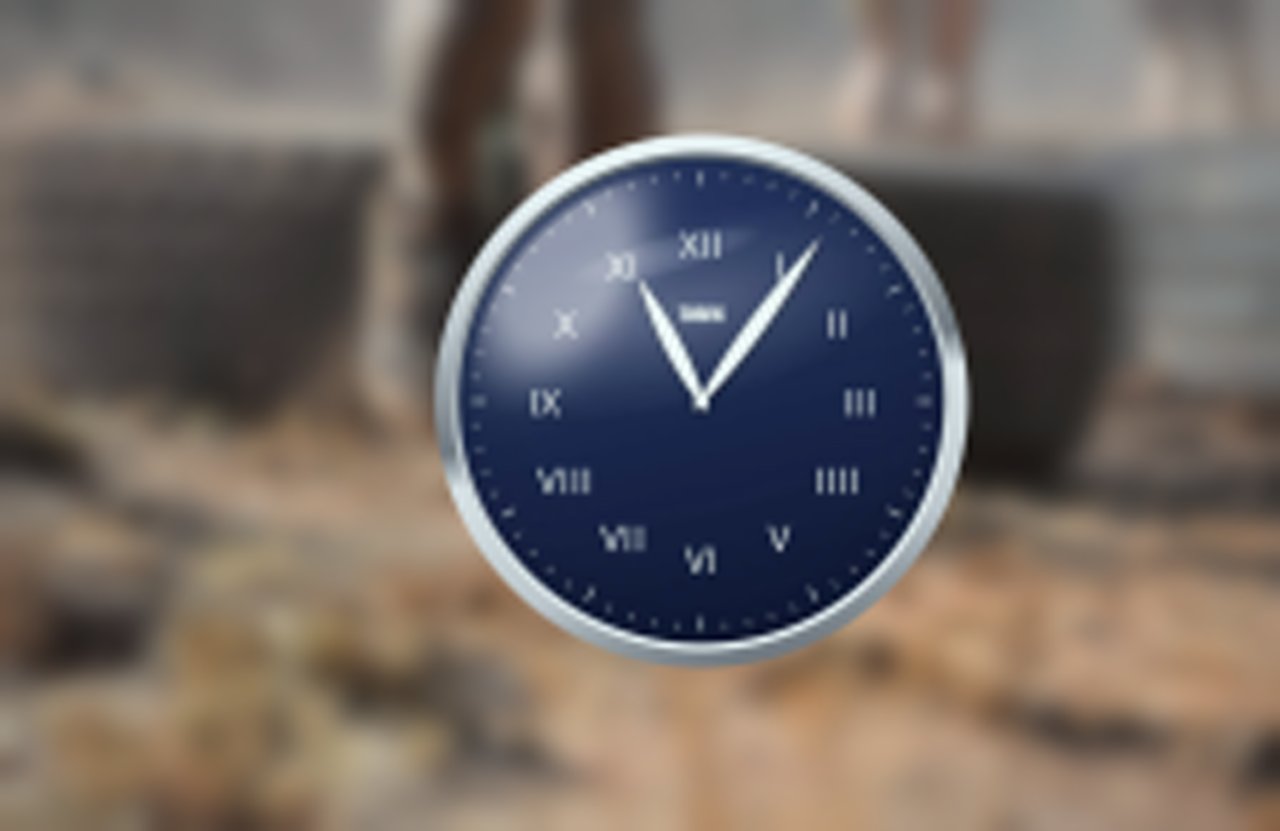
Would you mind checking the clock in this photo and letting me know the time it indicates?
11:06
